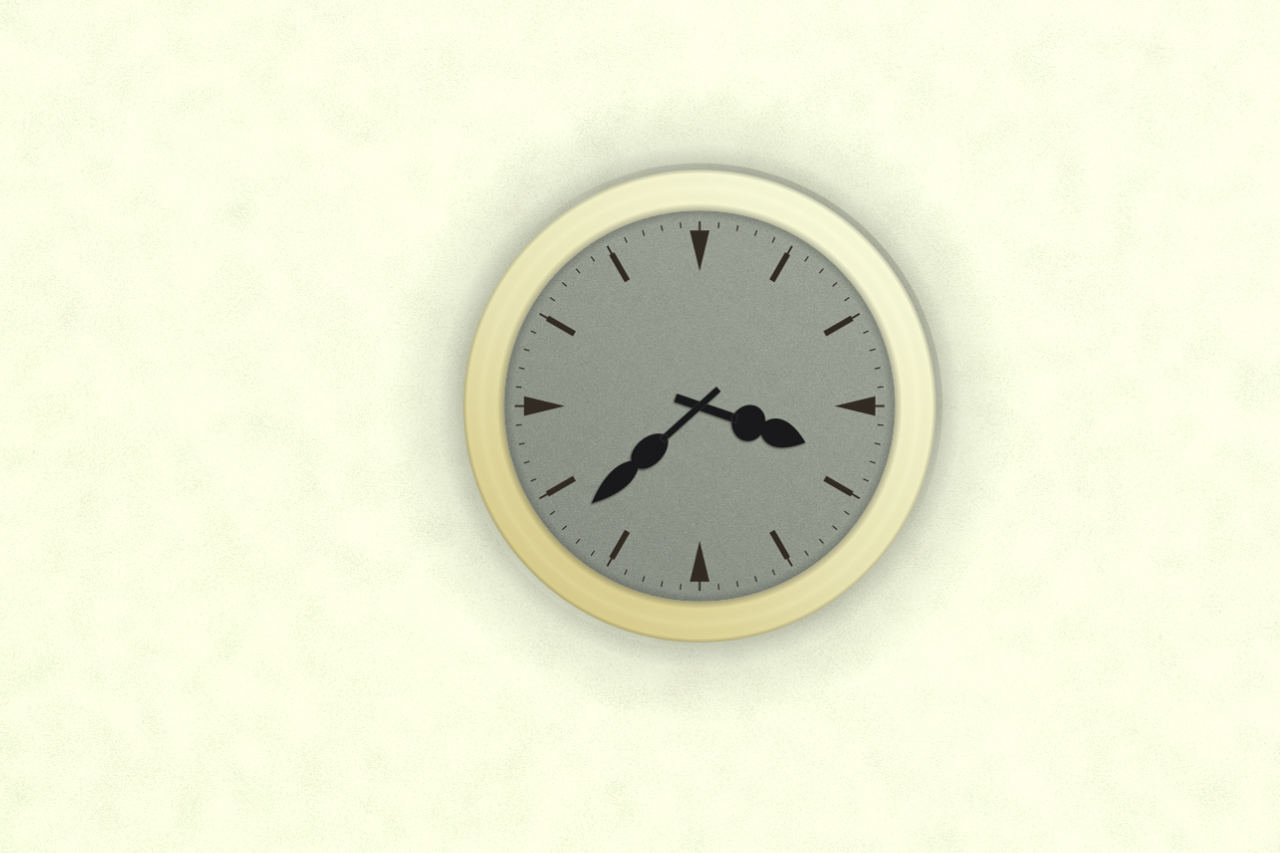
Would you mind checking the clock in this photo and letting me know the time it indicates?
3:38
